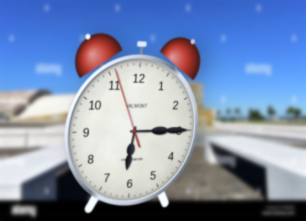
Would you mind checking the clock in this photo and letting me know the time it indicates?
6:14:56
